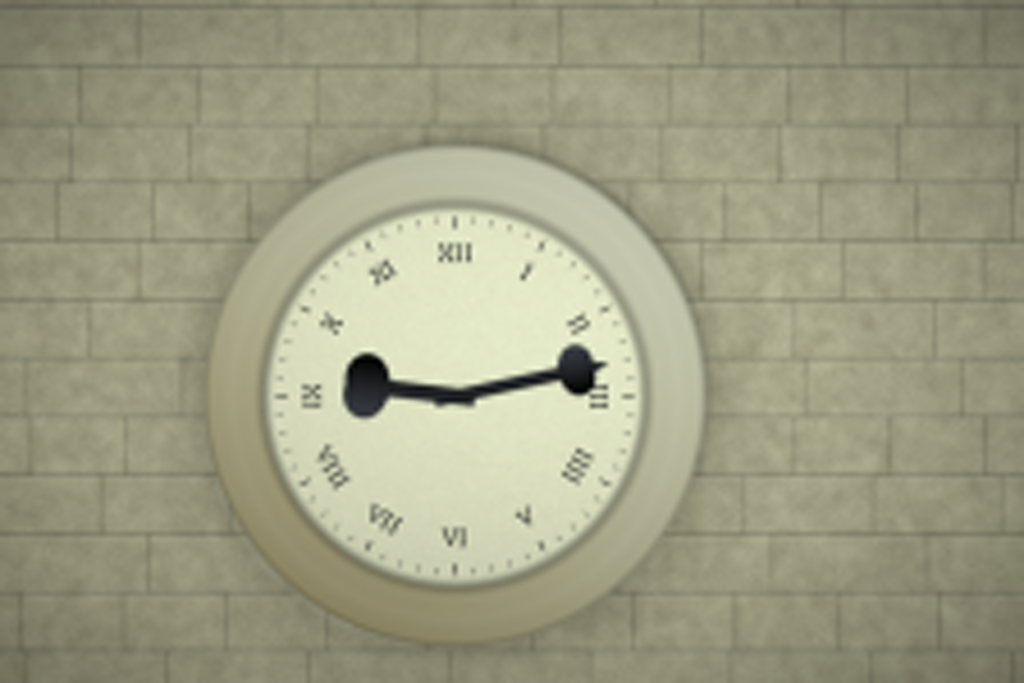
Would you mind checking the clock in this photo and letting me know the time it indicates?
9:13
